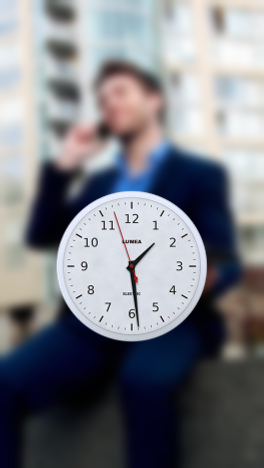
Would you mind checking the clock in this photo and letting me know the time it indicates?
1:28:57
